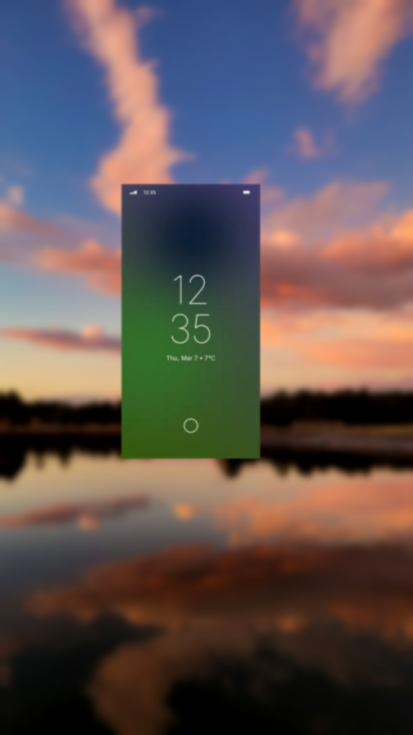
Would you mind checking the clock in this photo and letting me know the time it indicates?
12:35
